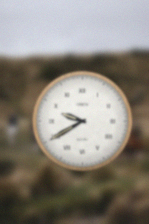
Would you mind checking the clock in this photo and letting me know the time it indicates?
9:40
